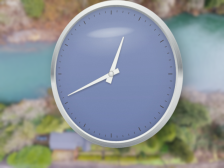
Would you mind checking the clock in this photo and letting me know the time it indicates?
12:41
